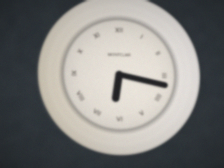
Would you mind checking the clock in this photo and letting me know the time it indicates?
6:17
